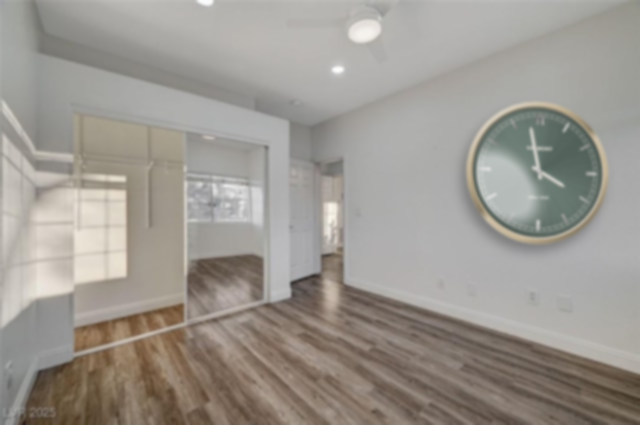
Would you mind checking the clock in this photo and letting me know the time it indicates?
3:58
